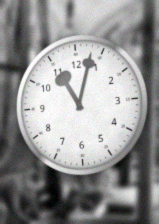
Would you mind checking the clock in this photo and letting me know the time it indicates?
11:03
